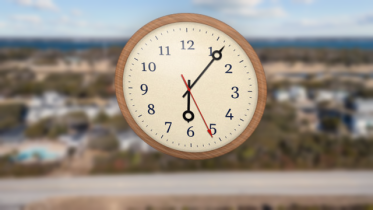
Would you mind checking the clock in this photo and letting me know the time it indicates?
6:06:26
